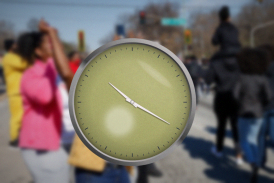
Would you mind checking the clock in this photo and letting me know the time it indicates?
10:20
